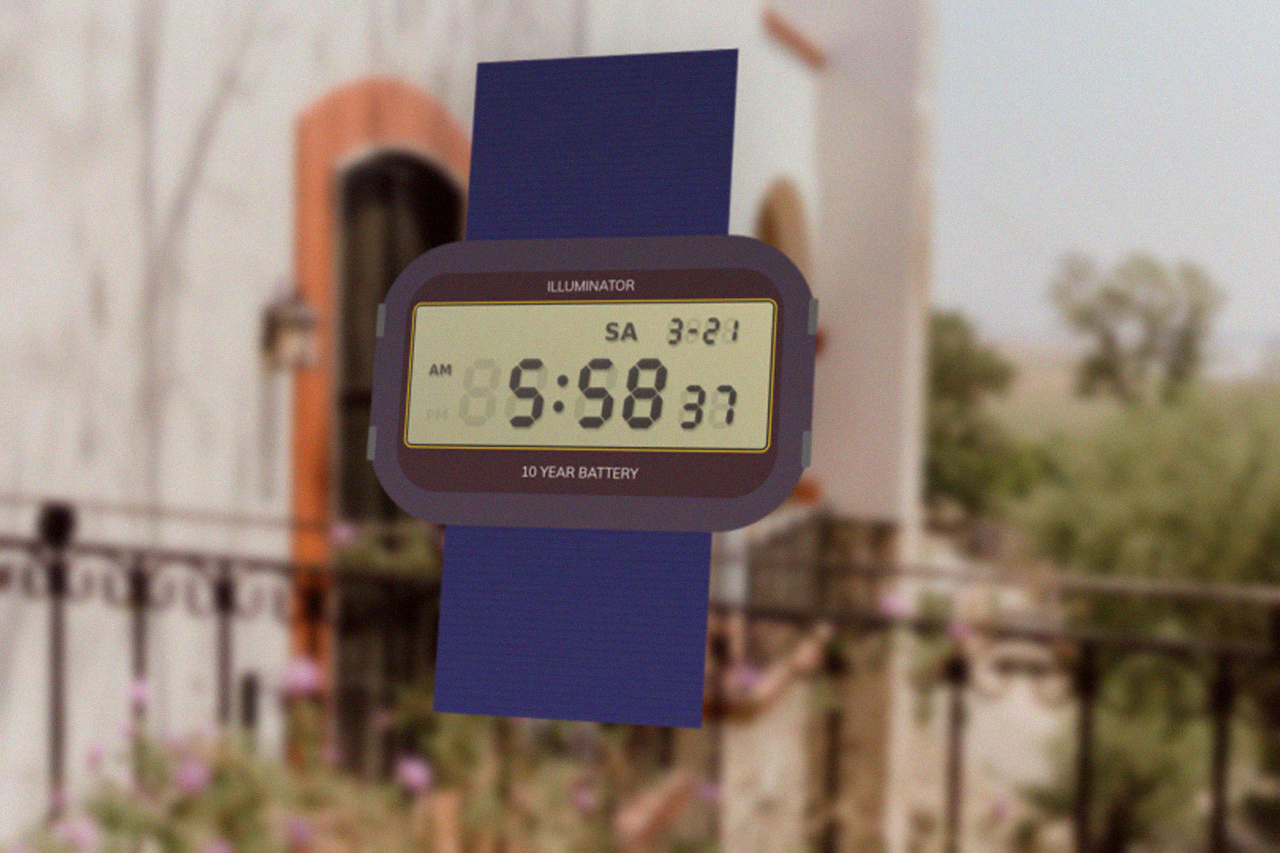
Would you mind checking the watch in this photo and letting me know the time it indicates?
5:58:37
